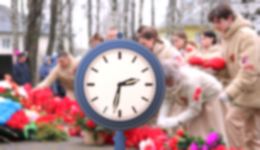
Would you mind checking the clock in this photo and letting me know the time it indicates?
2:32
